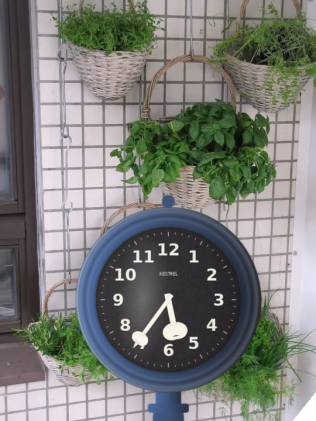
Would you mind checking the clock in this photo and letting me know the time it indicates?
5:36
